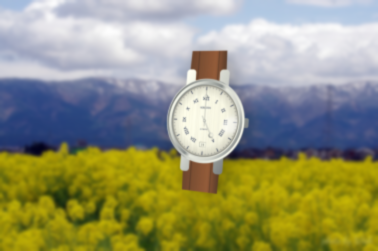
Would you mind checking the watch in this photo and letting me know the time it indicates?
5:00
